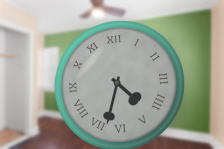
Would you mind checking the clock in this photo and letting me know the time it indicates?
4:33
